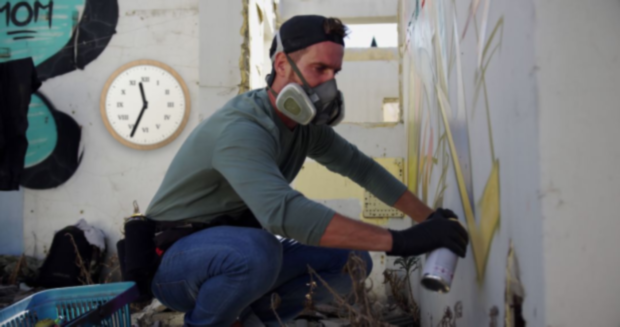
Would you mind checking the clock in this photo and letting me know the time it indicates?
11:34
